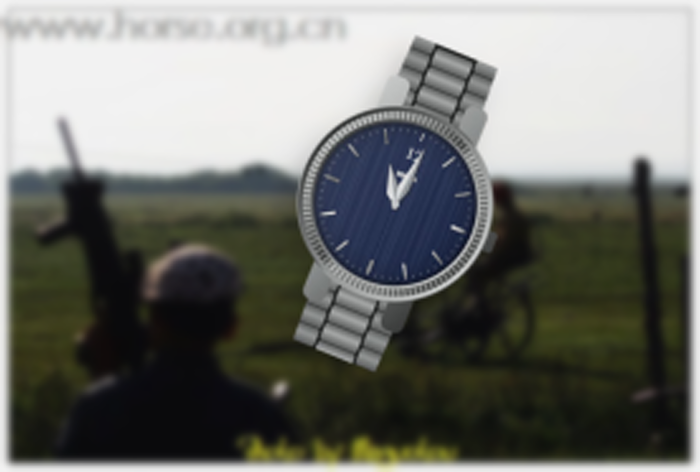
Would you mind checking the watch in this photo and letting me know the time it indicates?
11:01
